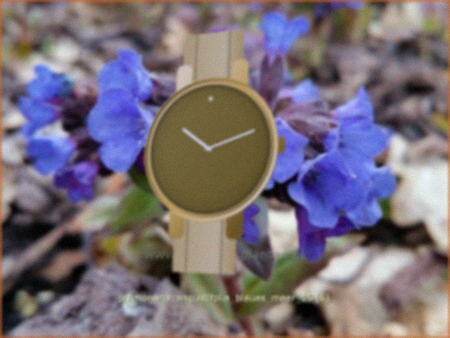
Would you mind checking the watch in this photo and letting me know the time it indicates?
10:12
